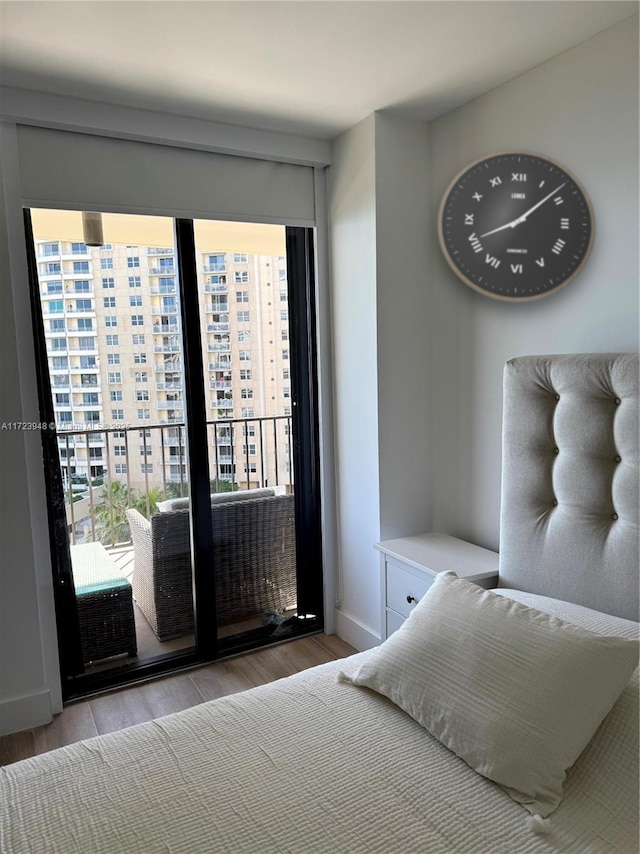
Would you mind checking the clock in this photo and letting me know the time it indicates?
8:08
